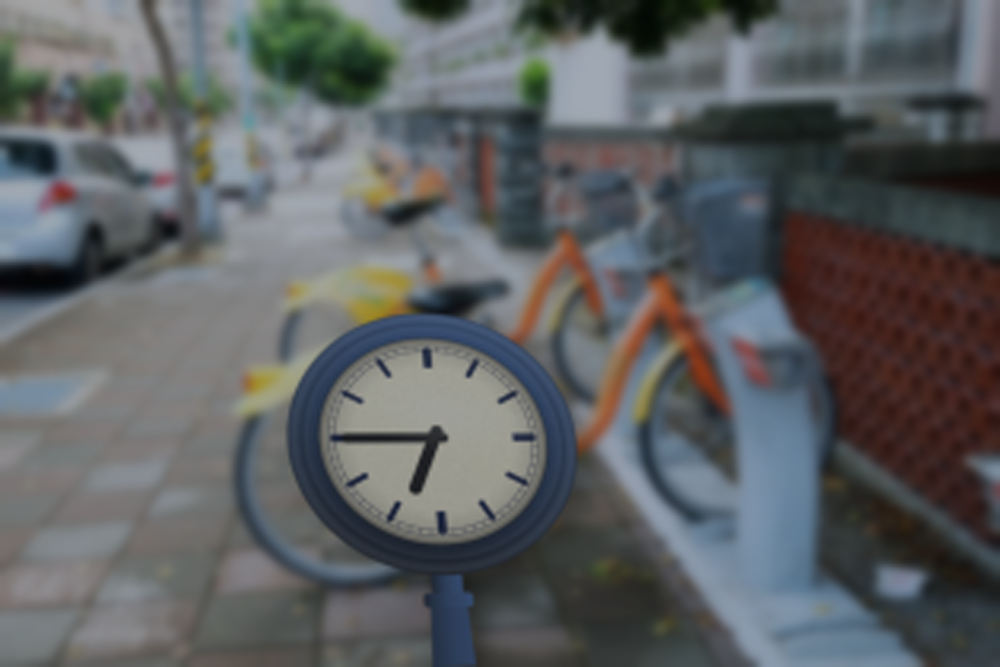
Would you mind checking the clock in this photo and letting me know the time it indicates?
6:45
